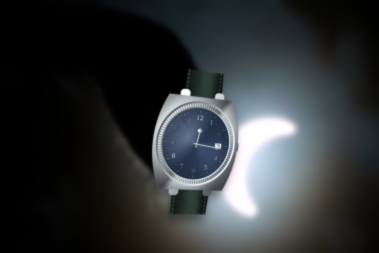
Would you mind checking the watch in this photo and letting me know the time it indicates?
12:16
